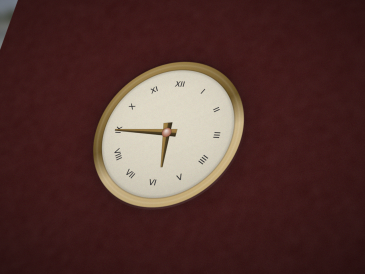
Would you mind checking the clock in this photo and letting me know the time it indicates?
5:45
